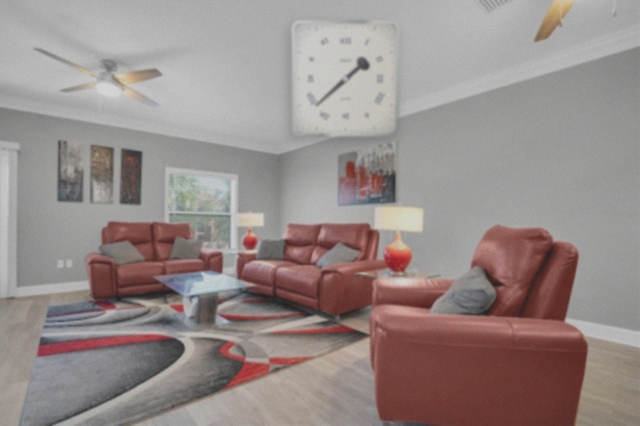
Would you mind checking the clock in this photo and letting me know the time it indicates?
1:38
